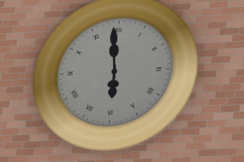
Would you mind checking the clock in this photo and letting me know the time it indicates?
5:59
